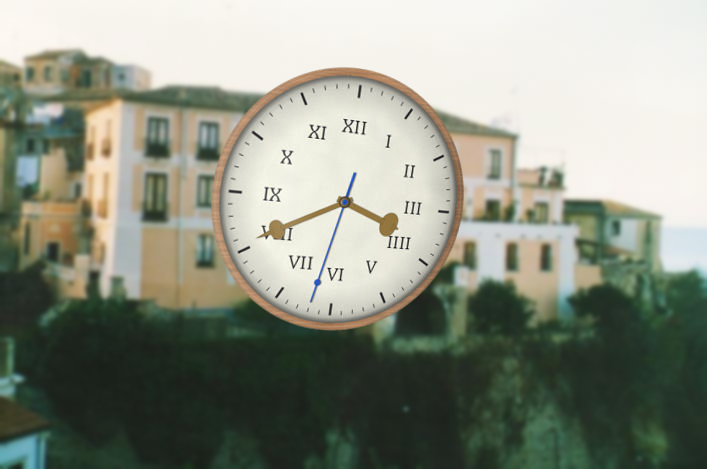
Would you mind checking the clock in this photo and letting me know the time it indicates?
3:40:32
